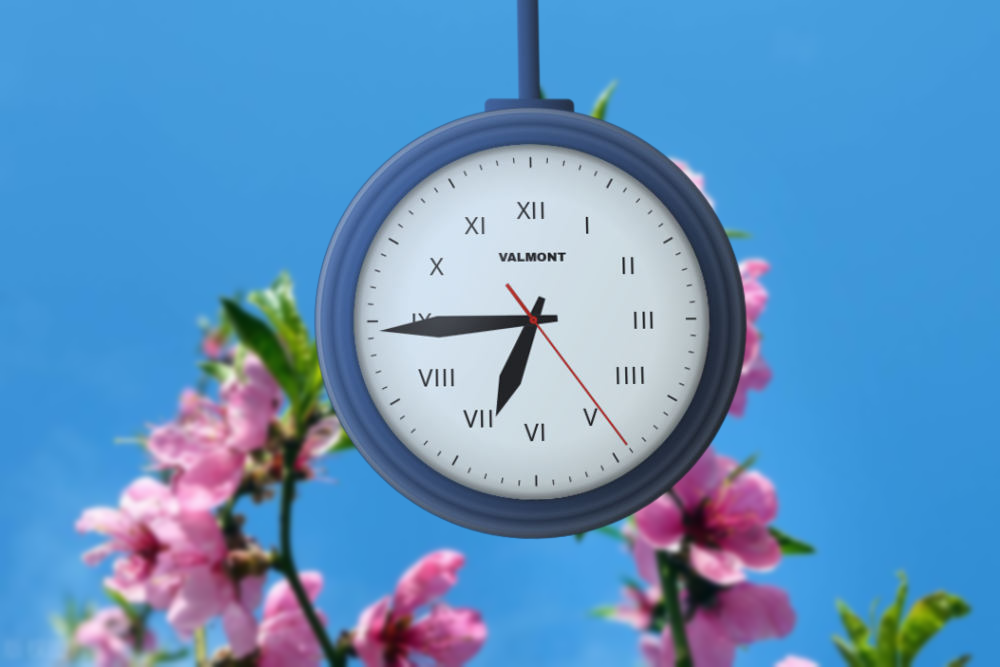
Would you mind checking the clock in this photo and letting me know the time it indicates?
6:44:24
